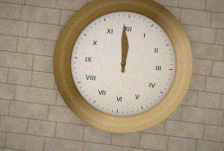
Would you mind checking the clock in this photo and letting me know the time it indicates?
11:59
